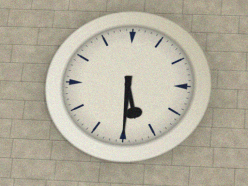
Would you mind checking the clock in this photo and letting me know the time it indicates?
5:30
